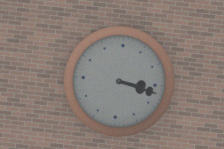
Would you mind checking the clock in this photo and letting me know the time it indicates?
3:17
